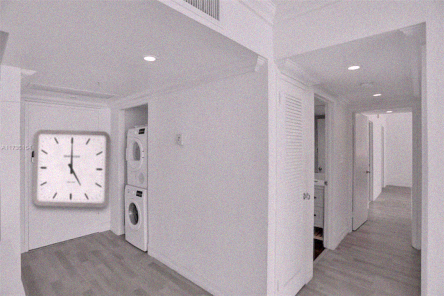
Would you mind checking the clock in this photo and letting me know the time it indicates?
5:00
